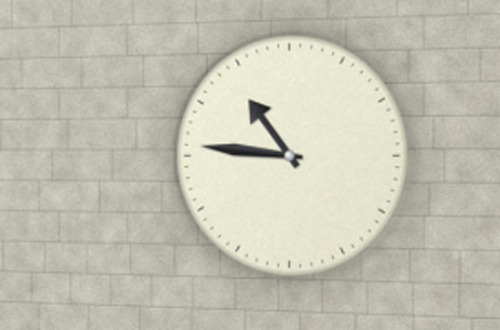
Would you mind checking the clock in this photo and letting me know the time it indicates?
10:46
